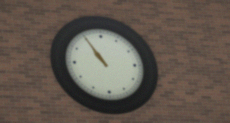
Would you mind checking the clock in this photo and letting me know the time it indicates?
10:55
